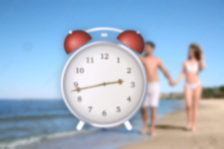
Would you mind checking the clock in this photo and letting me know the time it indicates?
2:43
